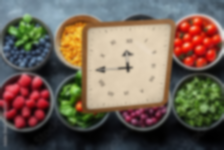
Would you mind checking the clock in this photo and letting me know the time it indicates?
11:45
